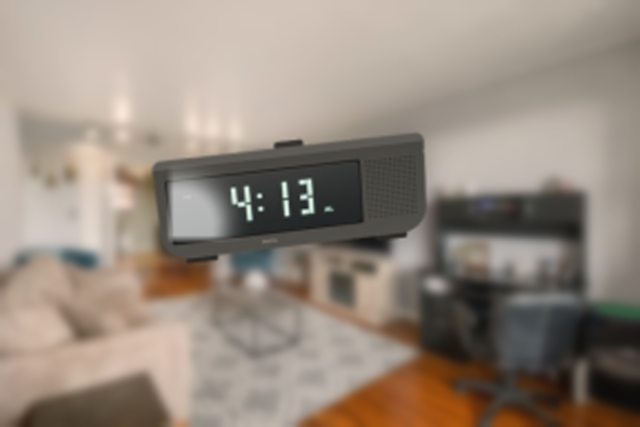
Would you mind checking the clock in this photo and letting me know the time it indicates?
4:13
